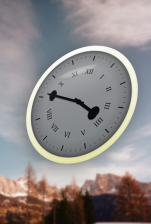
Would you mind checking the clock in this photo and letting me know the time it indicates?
3:46
